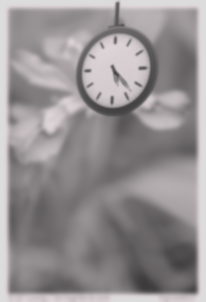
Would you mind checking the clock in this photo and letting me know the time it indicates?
5:23
